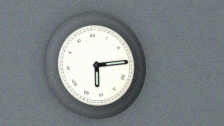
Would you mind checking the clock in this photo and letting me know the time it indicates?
6:15
